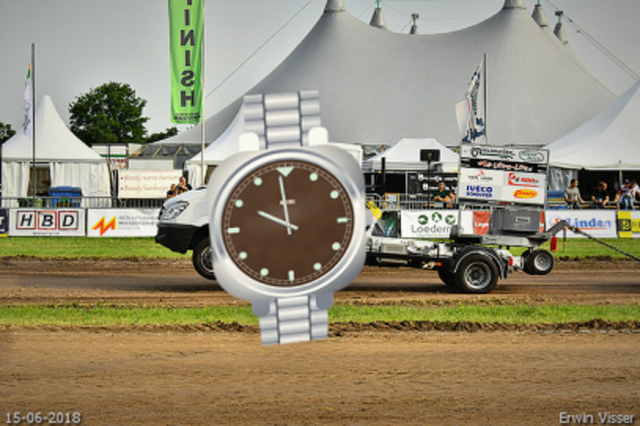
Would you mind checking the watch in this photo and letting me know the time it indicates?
9:59
